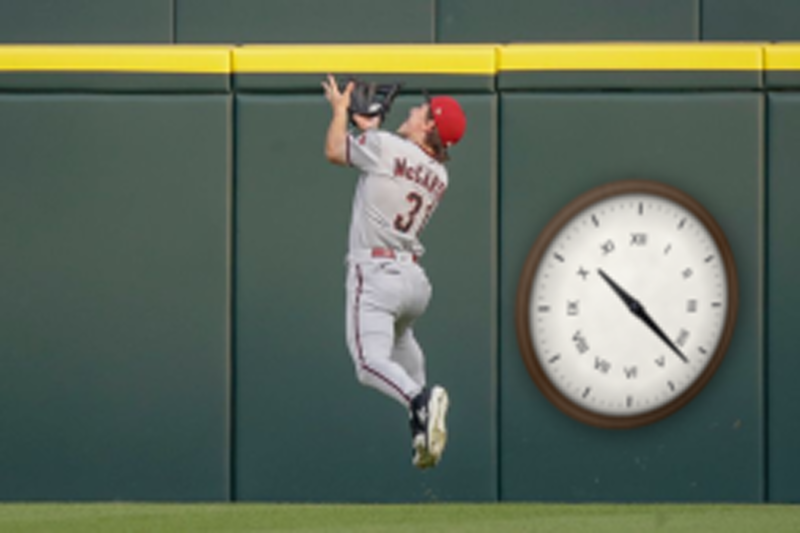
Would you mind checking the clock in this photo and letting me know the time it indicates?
10:22
